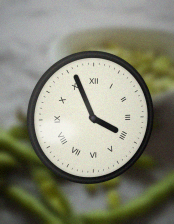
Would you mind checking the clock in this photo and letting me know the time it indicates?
3:56
